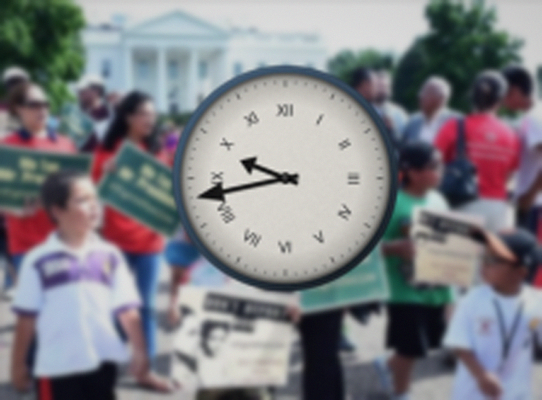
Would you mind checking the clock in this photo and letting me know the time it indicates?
9:43
